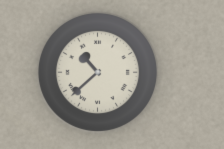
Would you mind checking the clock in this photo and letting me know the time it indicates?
10:38
